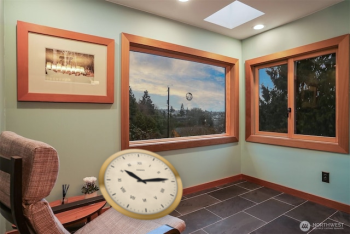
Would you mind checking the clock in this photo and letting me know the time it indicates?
10:14
